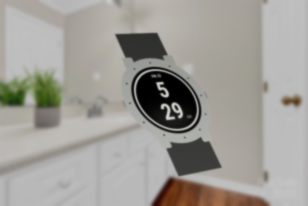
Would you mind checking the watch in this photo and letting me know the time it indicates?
5:29
